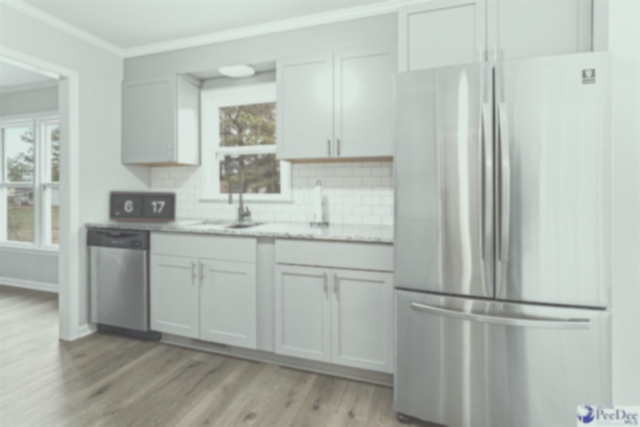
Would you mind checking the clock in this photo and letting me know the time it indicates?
6:17
